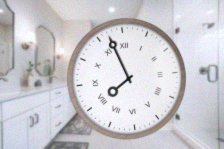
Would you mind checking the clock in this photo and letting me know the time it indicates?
7:57
